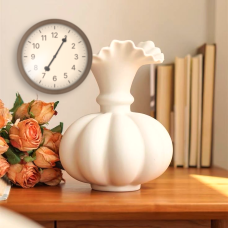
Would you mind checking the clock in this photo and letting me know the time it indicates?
7:05
